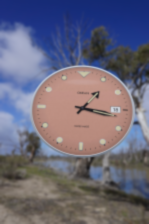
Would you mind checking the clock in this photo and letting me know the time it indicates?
1:17
